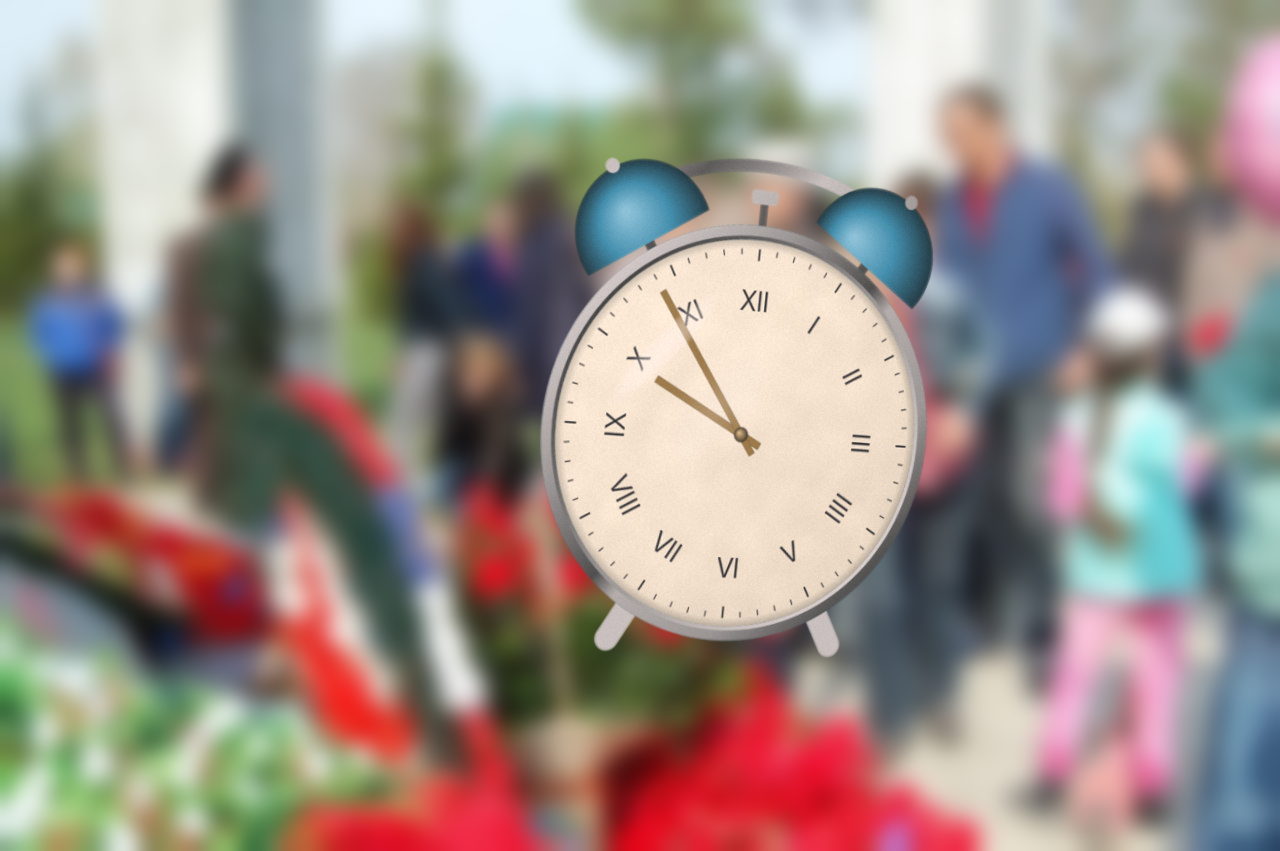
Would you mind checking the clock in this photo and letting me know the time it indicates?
9:54
